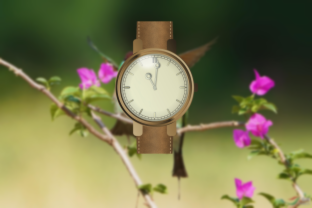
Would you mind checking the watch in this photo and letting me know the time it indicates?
11:01
